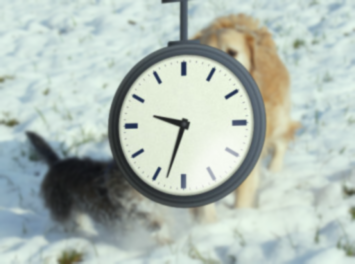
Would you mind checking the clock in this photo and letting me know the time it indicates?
9:33
